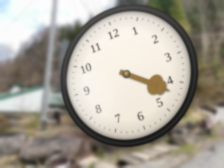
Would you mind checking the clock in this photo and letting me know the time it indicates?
4:22
